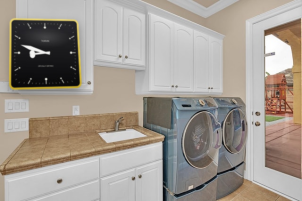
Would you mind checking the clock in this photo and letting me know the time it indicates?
8:48
